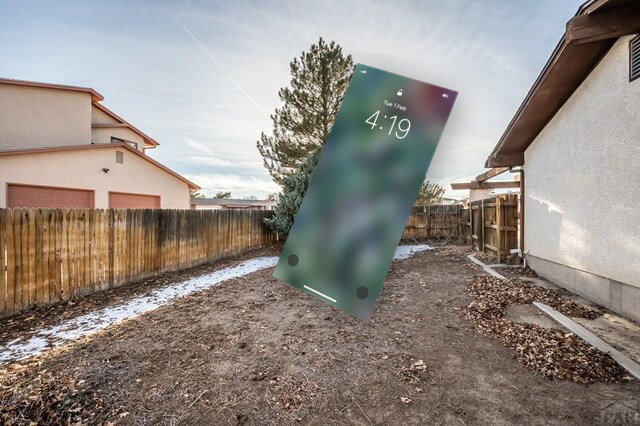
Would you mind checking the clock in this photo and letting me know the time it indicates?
4:19
